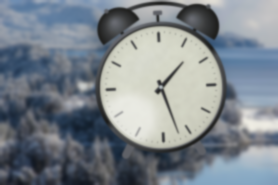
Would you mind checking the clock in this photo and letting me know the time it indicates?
1:27
